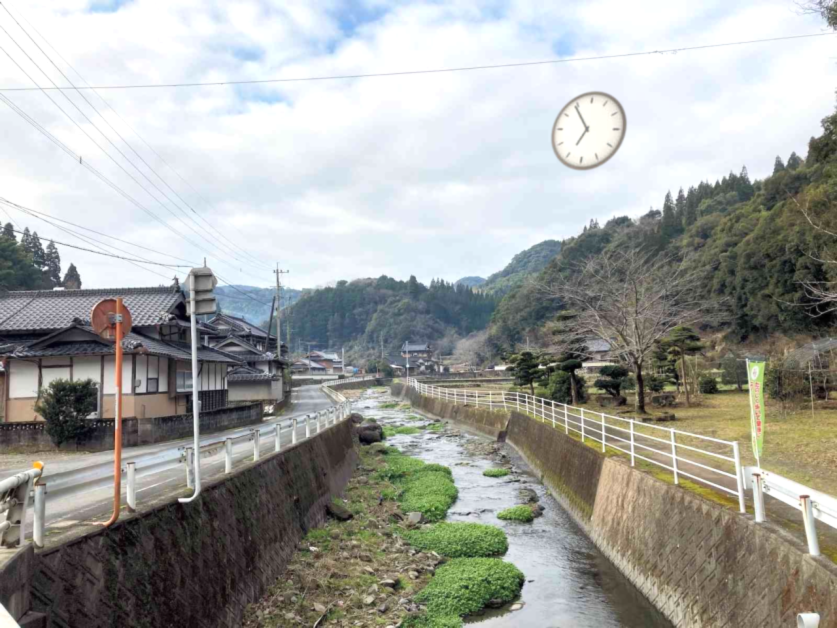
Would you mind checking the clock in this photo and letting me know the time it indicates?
6:54
